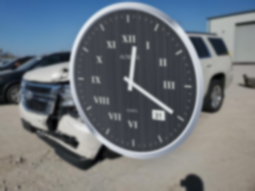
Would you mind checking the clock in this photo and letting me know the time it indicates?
12:20
